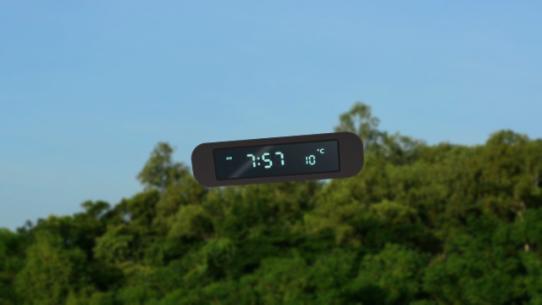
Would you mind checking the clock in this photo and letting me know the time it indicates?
7:57
